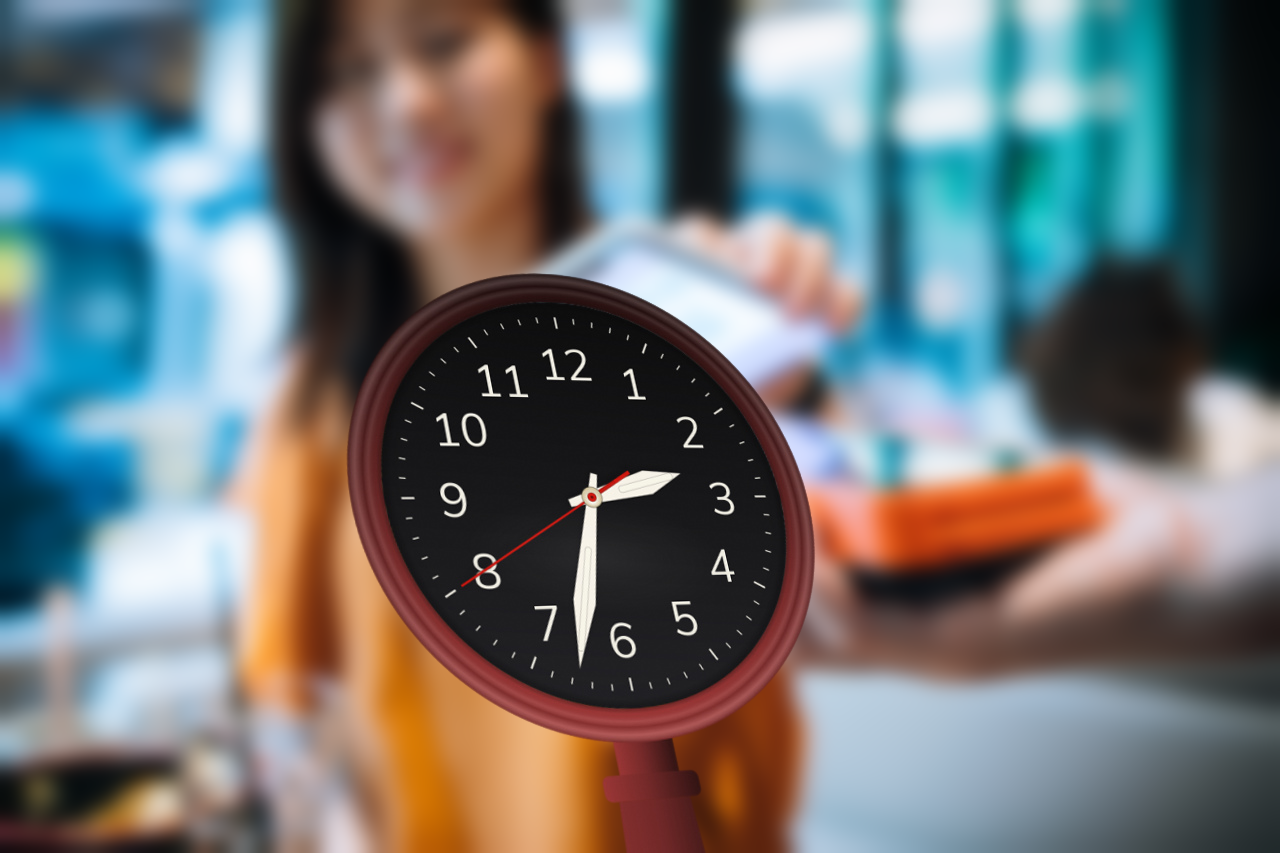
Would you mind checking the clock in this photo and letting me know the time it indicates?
2:32:40
